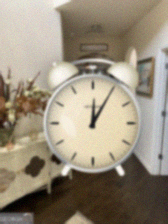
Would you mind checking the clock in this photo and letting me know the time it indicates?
12:05
